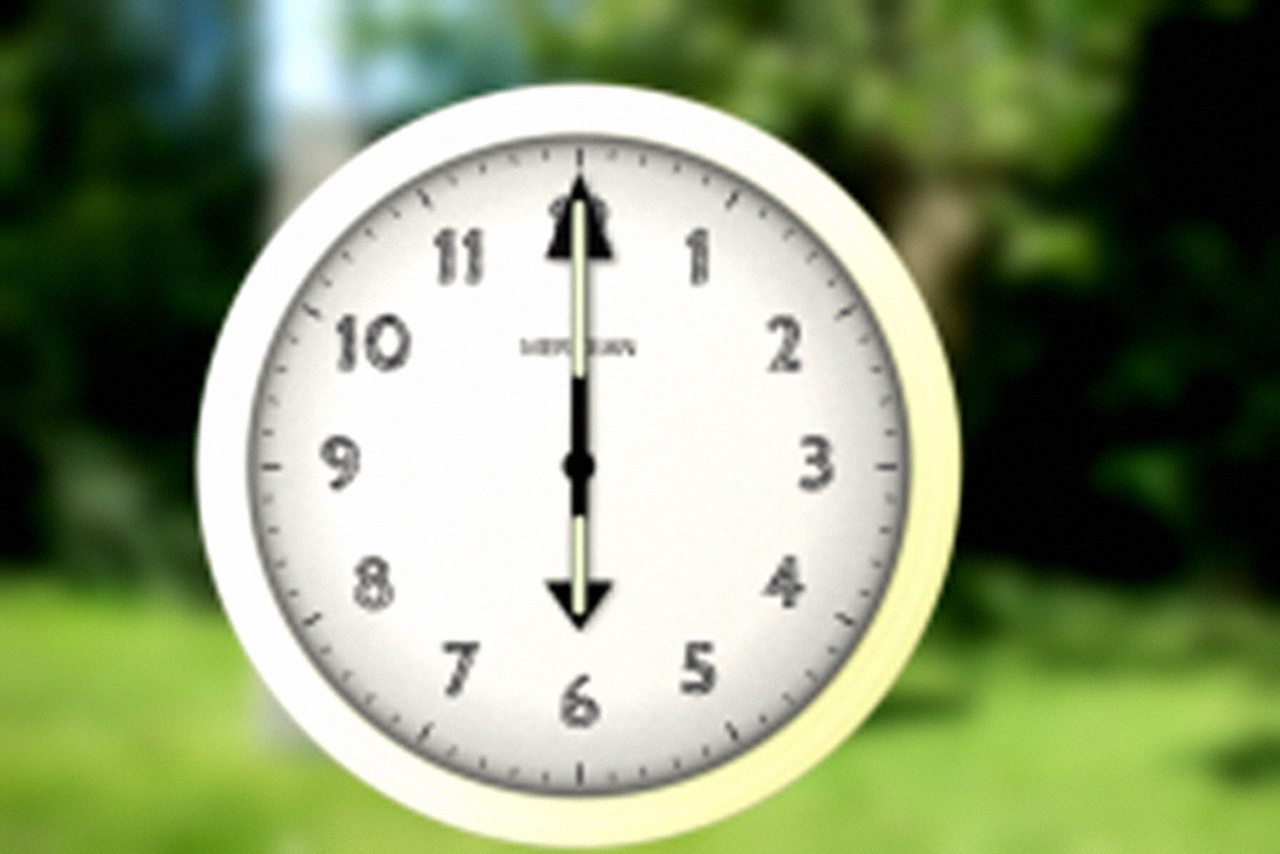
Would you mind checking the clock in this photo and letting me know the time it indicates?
6:00
